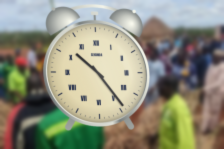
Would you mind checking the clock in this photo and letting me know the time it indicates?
10:24
